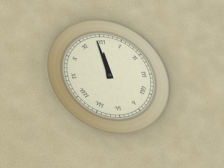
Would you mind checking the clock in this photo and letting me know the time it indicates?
11:59
